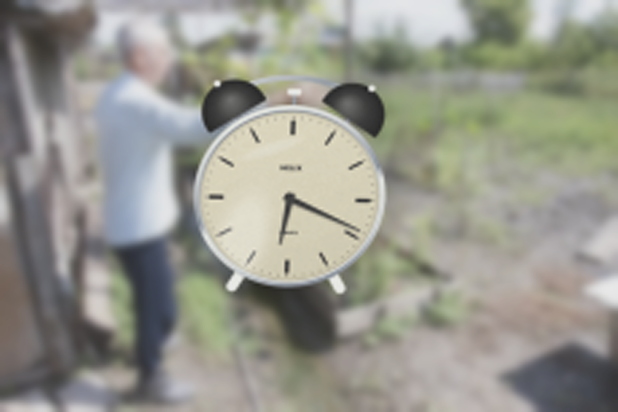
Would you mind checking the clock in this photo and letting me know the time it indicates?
6:19
